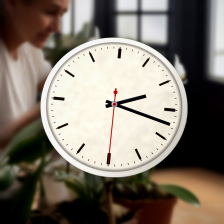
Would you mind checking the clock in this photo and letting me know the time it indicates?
2:17:30
